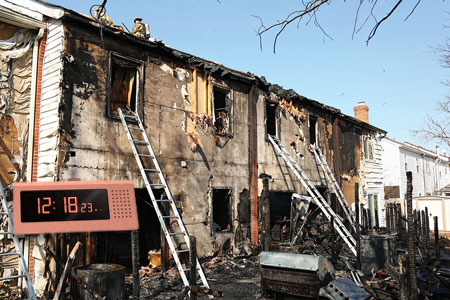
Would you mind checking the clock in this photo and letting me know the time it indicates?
12:18:23
